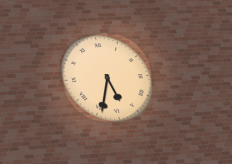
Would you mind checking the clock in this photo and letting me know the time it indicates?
5:34
